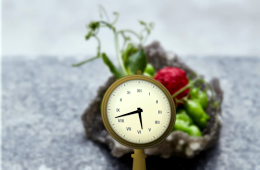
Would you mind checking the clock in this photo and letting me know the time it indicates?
5:42
